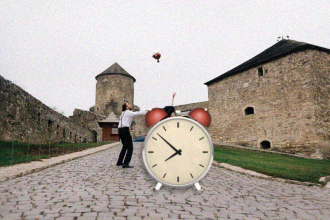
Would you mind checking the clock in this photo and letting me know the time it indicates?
7:52
